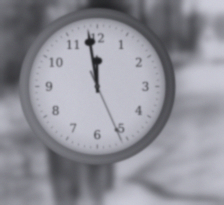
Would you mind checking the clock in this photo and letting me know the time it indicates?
11:58:26
